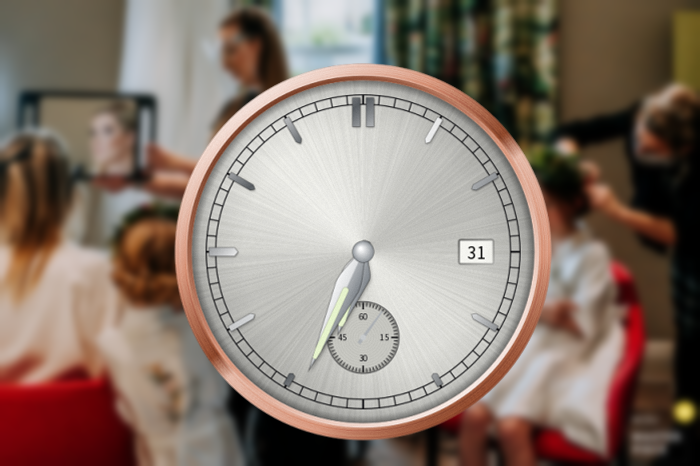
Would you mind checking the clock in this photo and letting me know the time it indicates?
6:34:06
